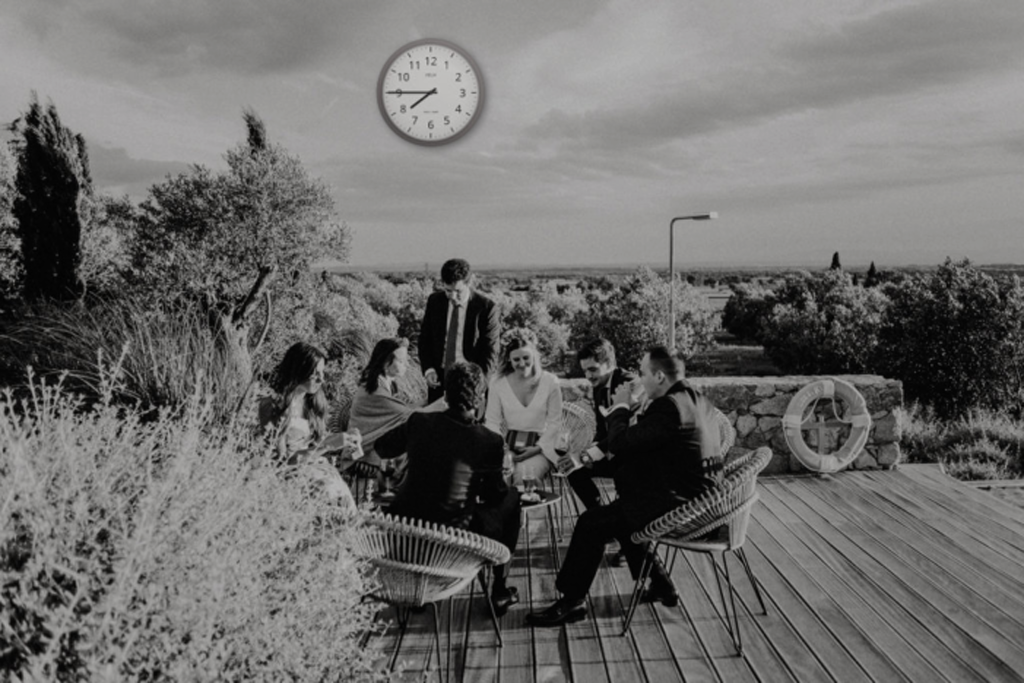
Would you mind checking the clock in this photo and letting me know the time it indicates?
7:45
